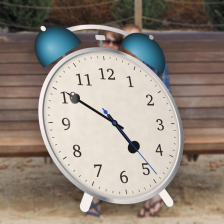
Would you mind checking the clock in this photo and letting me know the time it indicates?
4:50:24
